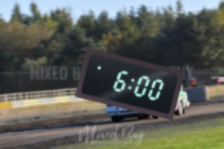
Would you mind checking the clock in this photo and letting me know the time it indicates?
6:00
